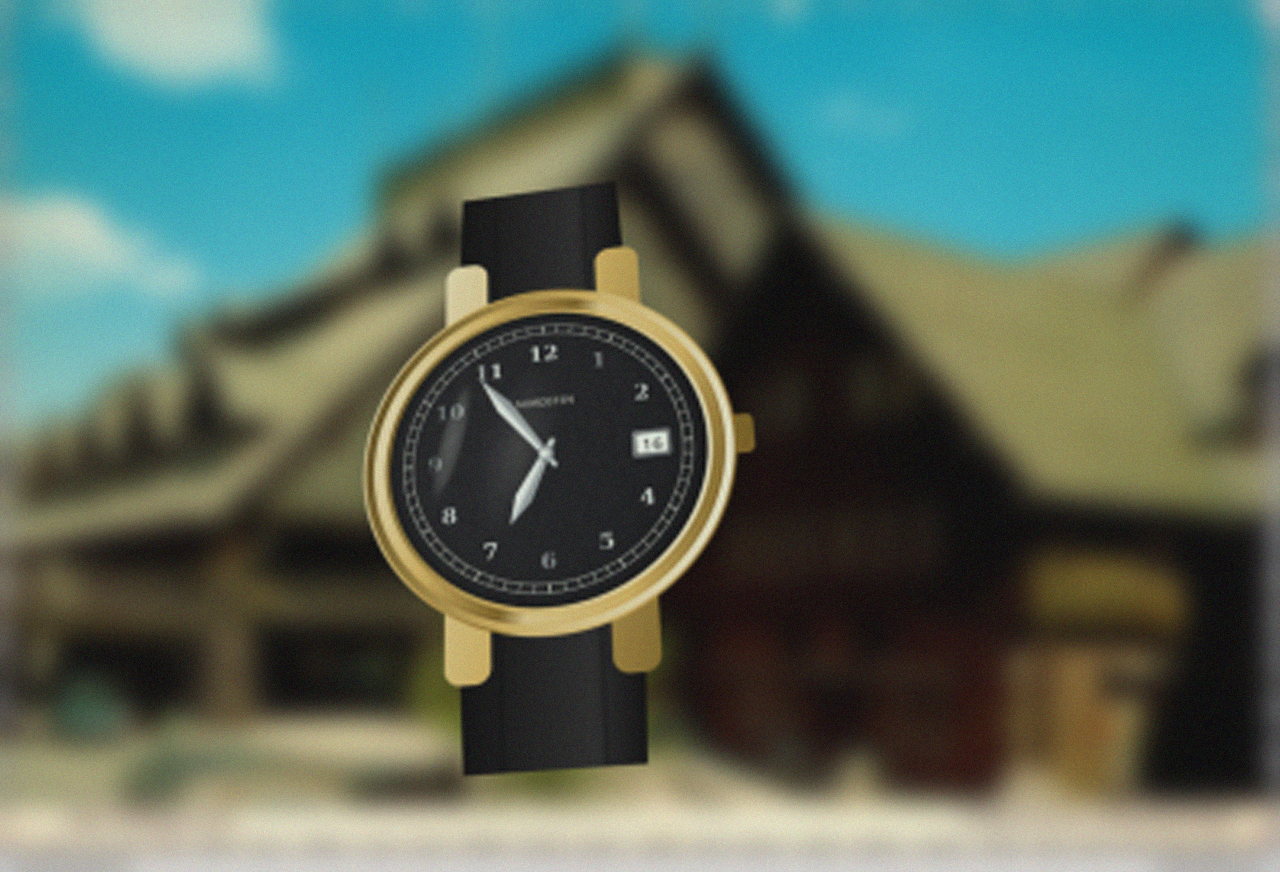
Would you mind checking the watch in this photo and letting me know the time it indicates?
6:54
